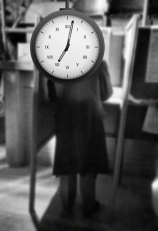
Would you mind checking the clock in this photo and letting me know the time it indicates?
7:02
